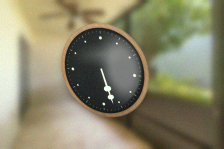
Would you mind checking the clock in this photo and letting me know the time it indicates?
5:27
